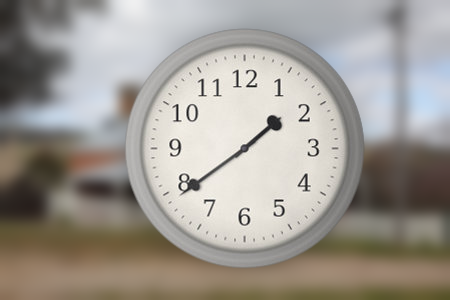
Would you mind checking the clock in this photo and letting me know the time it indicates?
1:39
